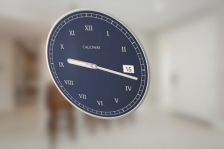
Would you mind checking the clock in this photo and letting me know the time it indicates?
9:17
